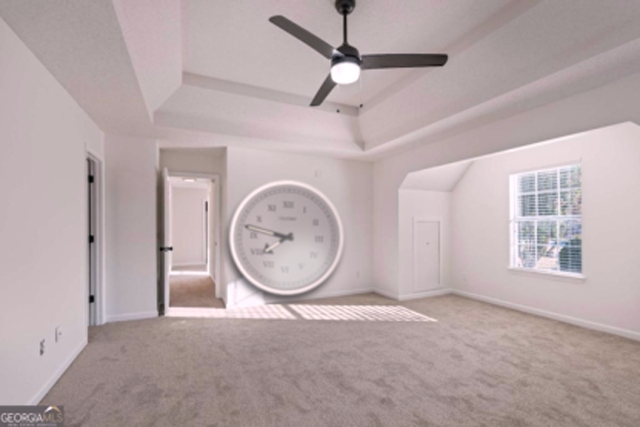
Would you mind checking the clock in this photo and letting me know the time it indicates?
7:47
